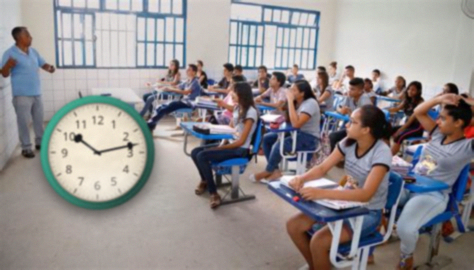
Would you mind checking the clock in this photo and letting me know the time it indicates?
10:13
